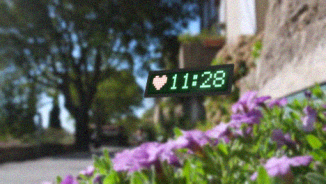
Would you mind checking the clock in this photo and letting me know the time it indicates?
11:28
